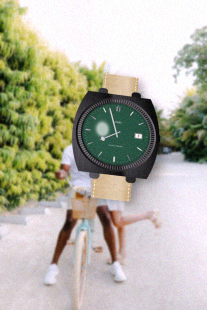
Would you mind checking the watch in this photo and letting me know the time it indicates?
7:57
